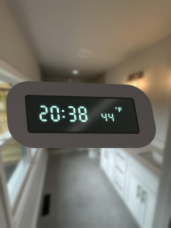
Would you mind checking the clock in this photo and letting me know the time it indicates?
20:38
